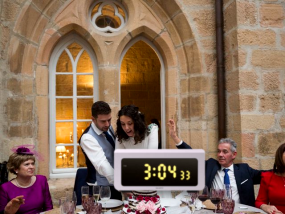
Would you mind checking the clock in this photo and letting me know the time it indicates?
3:04:33
